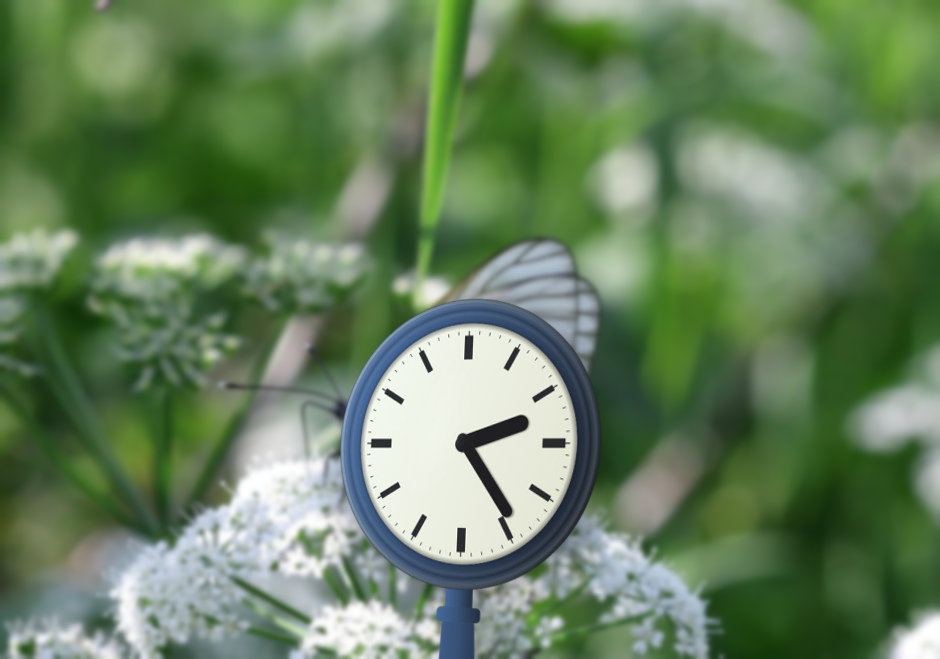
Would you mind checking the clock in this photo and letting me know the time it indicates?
2:24
